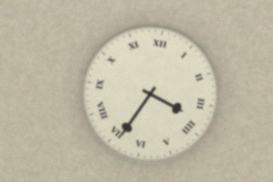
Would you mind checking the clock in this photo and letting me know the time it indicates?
3:34
